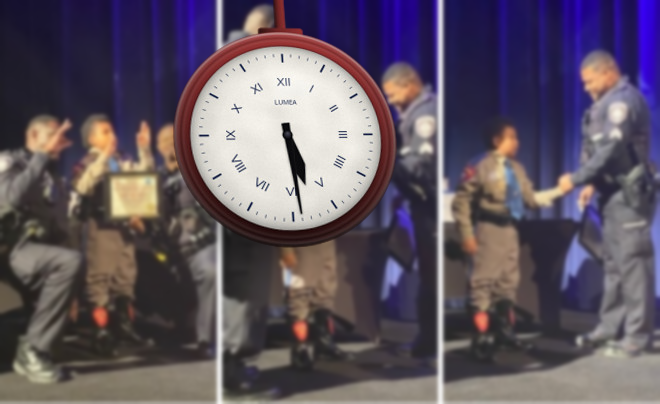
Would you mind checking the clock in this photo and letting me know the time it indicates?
5:29
